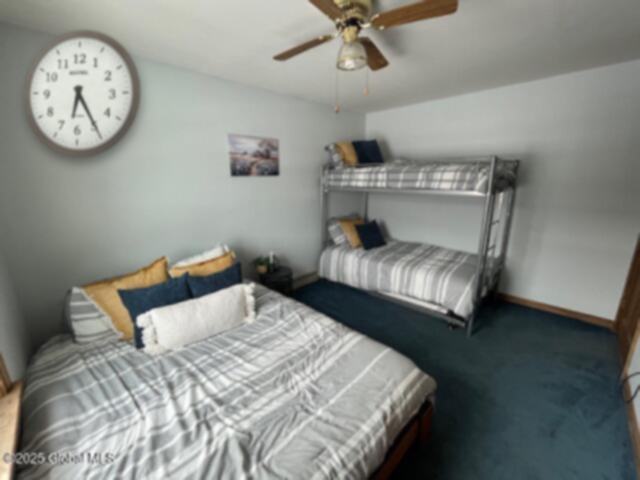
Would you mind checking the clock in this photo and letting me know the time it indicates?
6:25
